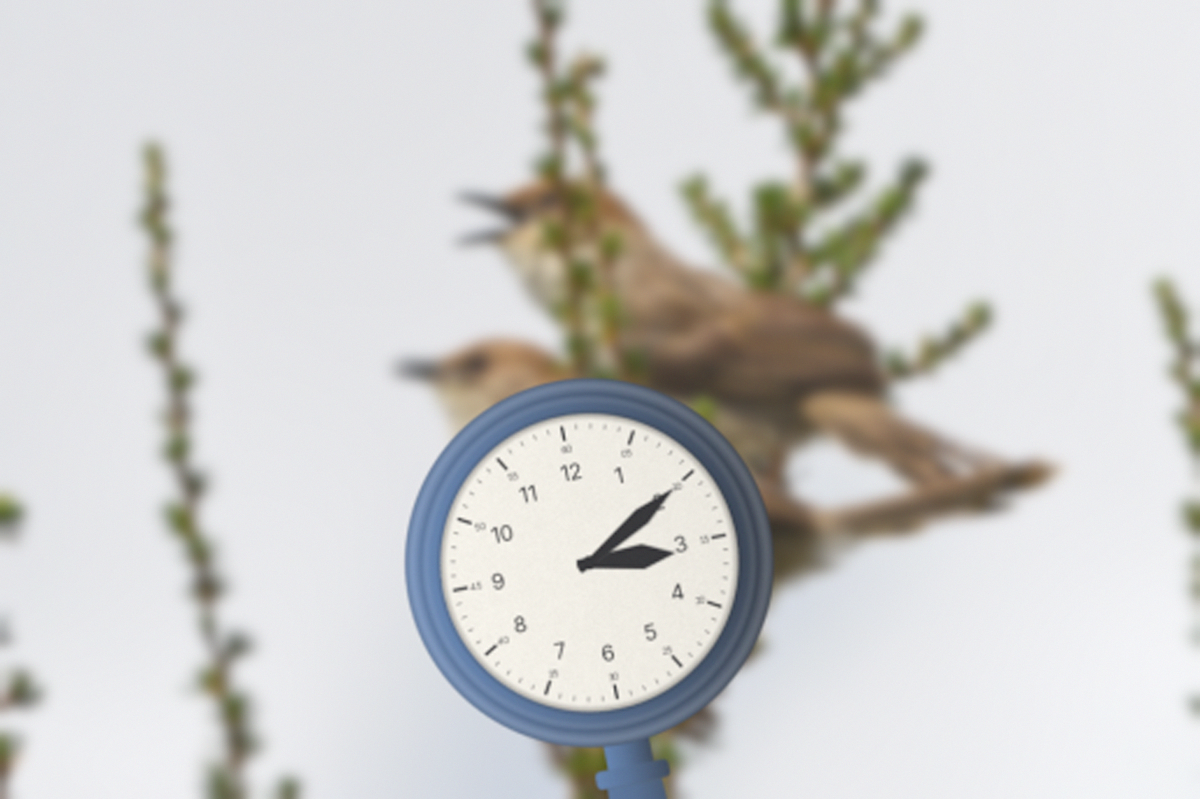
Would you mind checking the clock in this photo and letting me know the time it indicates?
3:10
